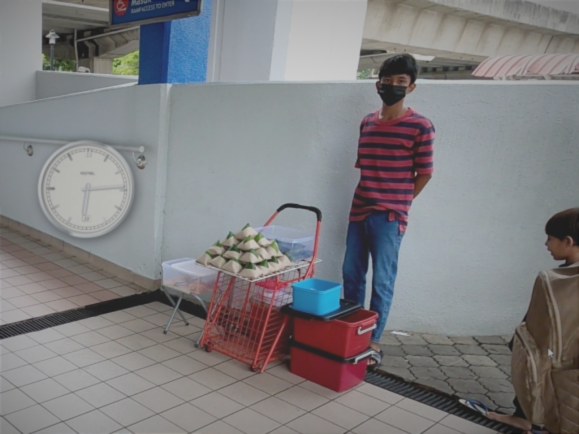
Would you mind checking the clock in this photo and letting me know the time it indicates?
6:14
